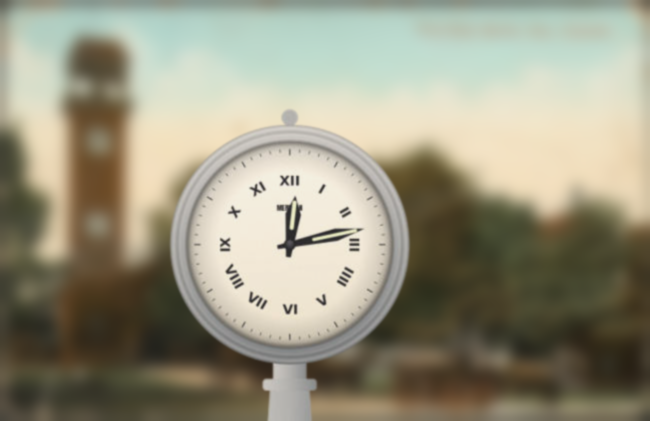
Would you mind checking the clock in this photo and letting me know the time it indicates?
12:13
